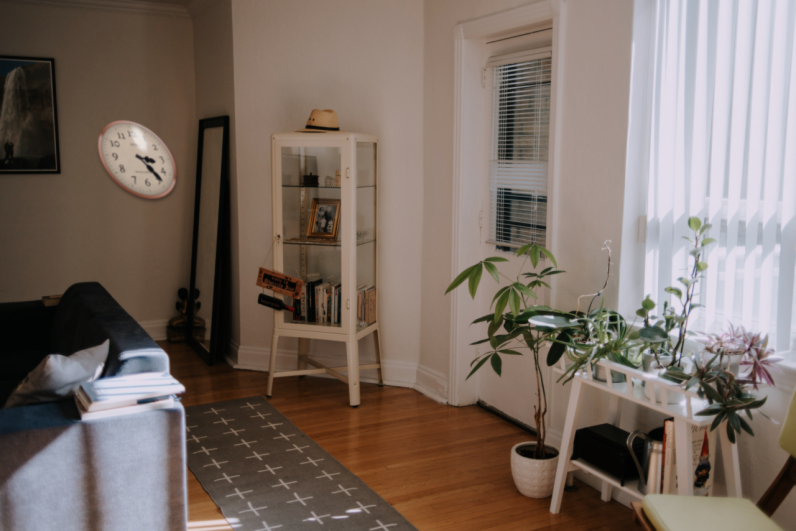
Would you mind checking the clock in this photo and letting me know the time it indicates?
3:24
